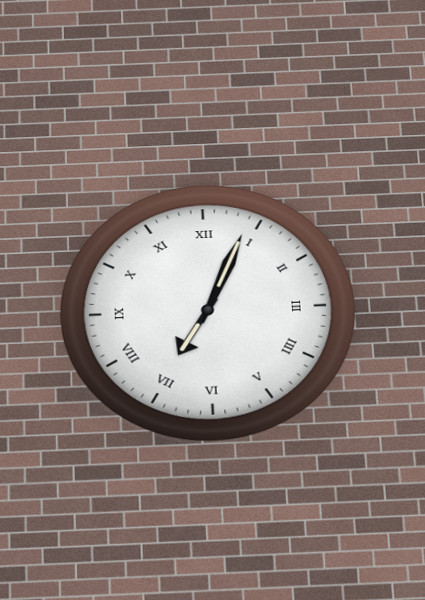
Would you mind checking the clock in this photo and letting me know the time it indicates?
7:04
